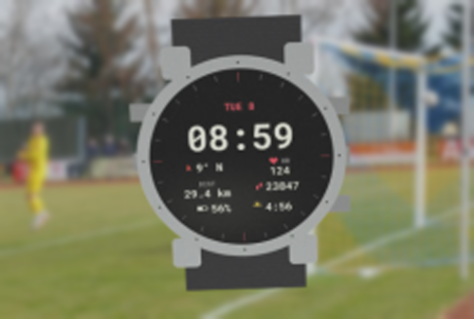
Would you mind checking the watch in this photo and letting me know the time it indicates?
8:59
